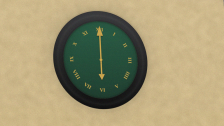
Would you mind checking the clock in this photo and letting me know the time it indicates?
6:00
